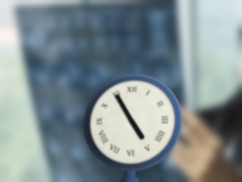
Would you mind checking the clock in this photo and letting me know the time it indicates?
4:55
